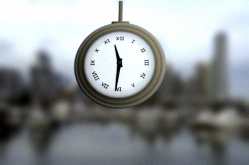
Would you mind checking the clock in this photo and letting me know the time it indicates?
11:31
